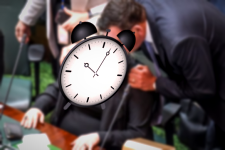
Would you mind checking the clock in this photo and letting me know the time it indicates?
10:03
